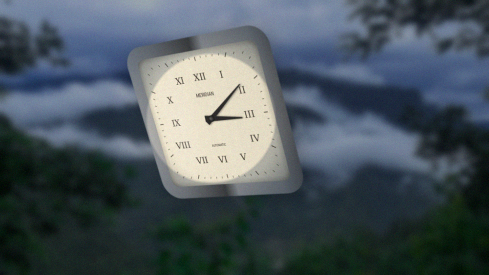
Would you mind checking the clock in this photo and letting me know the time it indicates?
3:09
